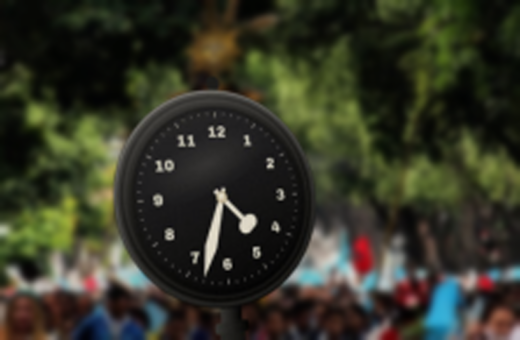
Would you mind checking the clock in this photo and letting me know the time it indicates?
4:33
